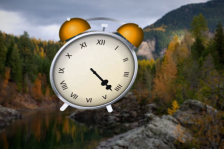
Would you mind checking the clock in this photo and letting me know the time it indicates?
4:22
